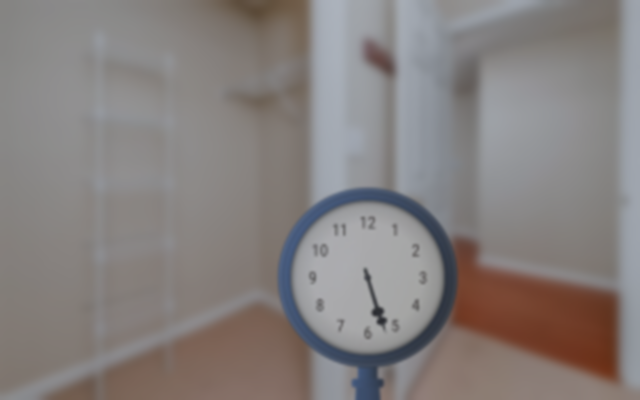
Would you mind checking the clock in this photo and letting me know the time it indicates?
5:27
